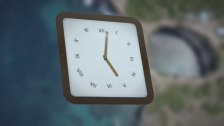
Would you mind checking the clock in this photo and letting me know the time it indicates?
5:02
